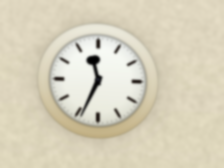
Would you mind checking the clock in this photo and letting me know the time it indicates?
11:34
